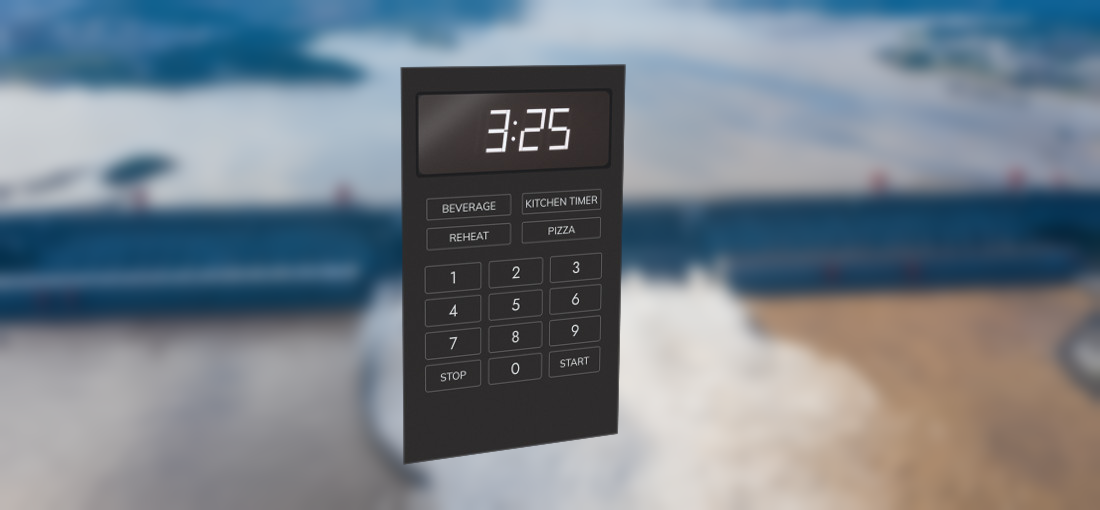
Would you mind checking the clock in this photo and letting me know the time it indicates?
3:25
